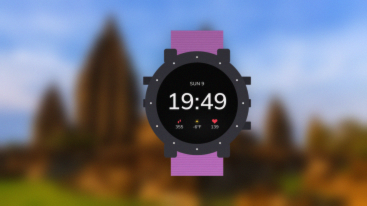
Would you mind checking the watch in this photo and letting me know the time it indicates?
19:49
